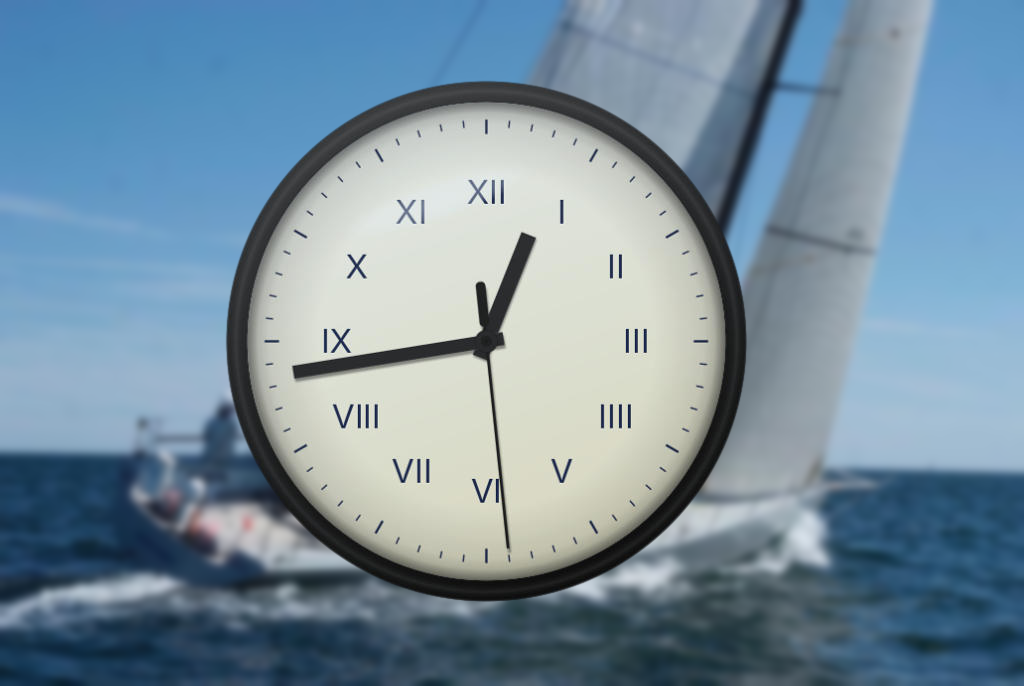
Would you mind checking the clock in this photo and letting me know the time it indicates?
12:43:29
